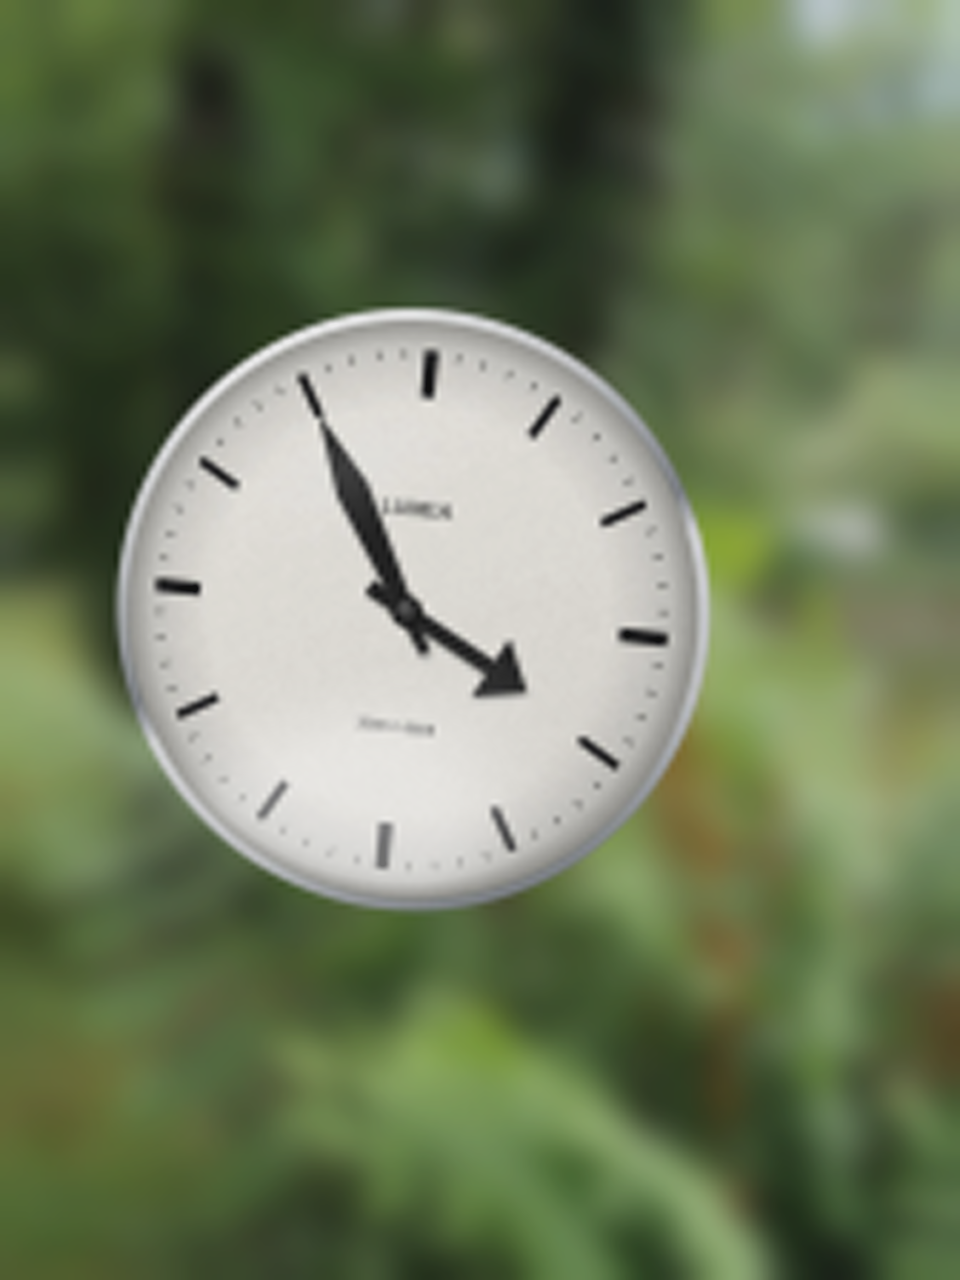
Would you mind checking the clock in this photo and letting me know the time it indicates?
3:55
